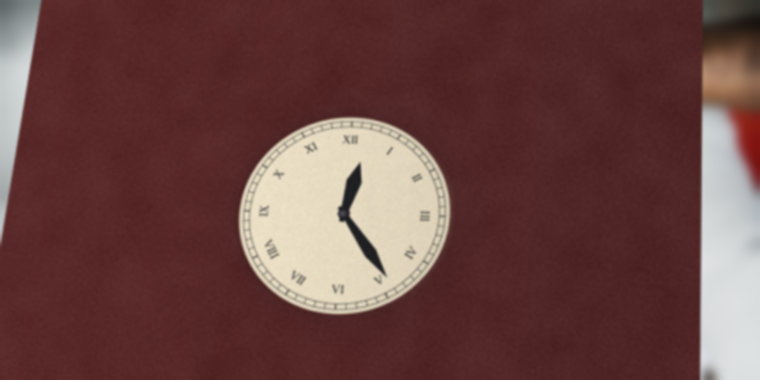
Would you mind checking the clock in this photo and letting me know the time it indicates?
12:24
